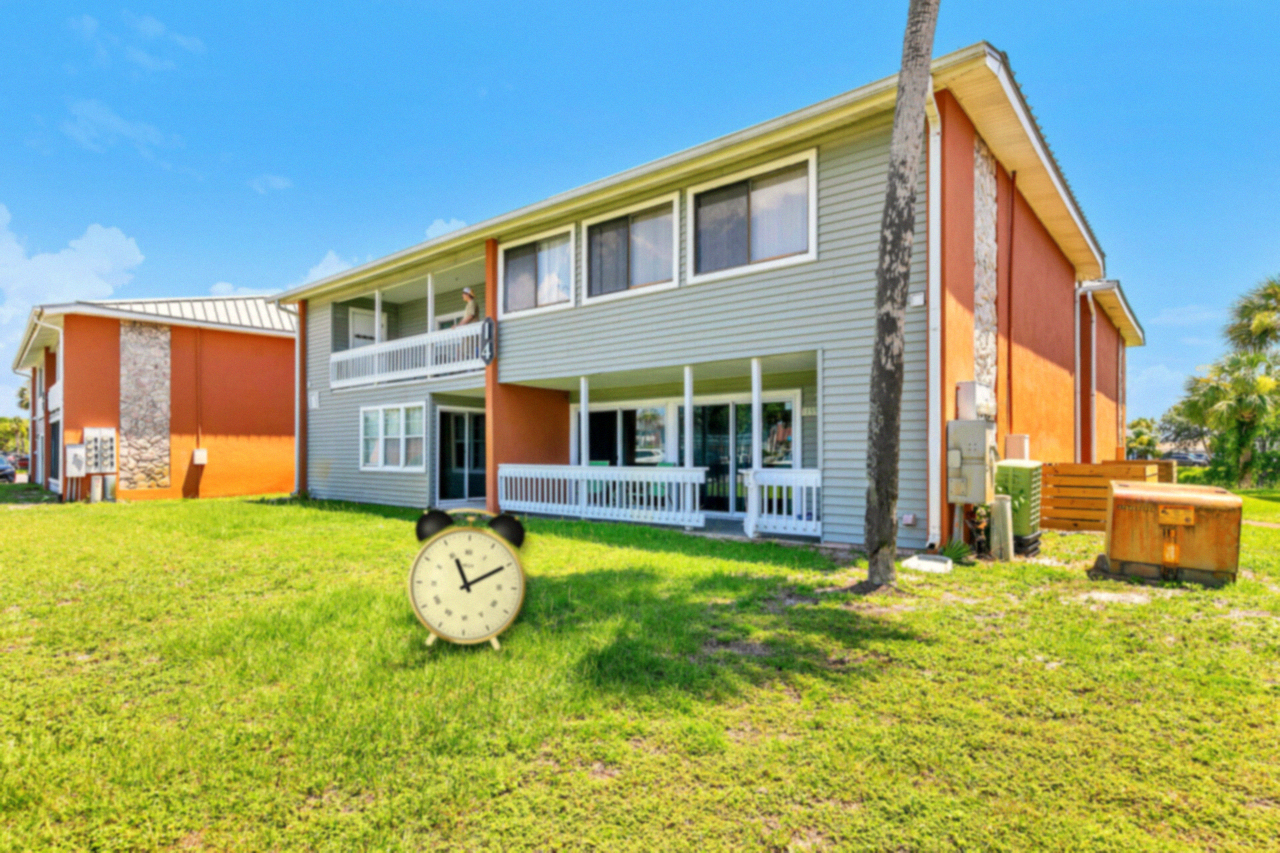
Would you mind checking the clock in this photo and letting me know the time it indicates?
11:10
